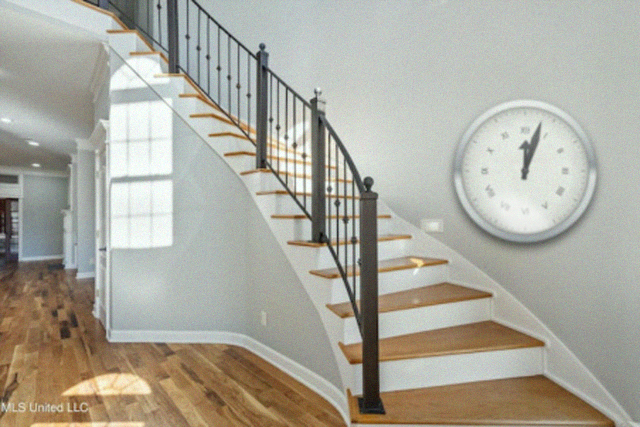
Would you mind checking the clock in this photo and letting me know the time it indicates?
12:03
